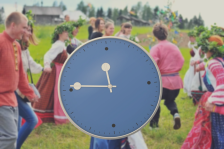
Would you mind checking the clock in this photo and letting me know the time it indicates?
11:46
